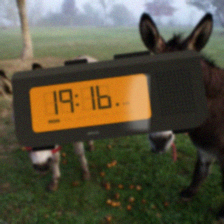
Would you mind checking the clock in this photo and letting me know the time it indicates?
19:16
